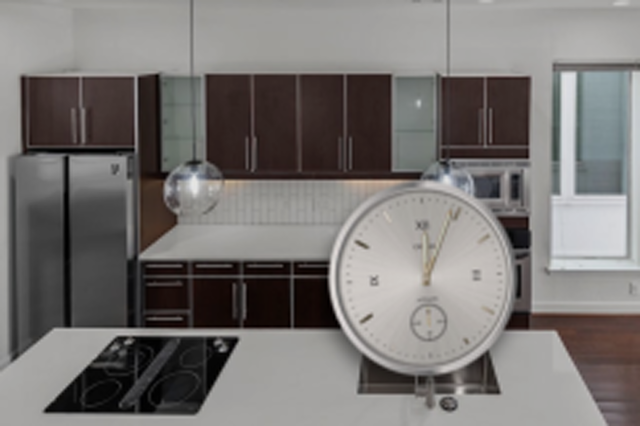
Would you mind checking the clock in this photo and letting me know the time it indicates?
12:04
